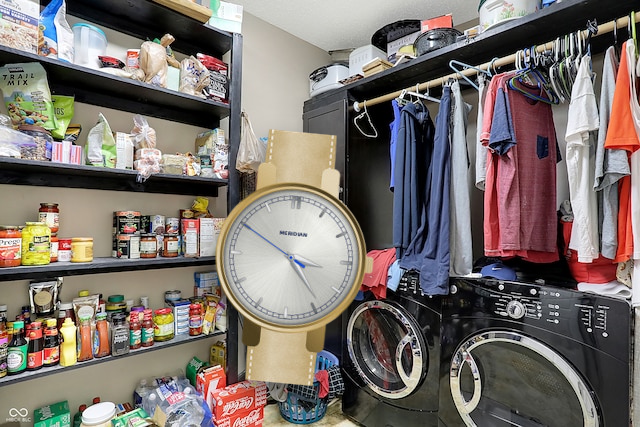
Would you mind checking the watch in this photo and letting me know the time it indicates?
3:23:50
